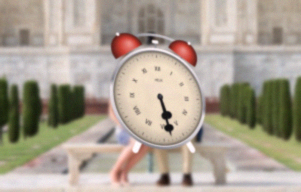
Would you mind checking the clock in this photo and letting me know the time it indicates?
5:28
